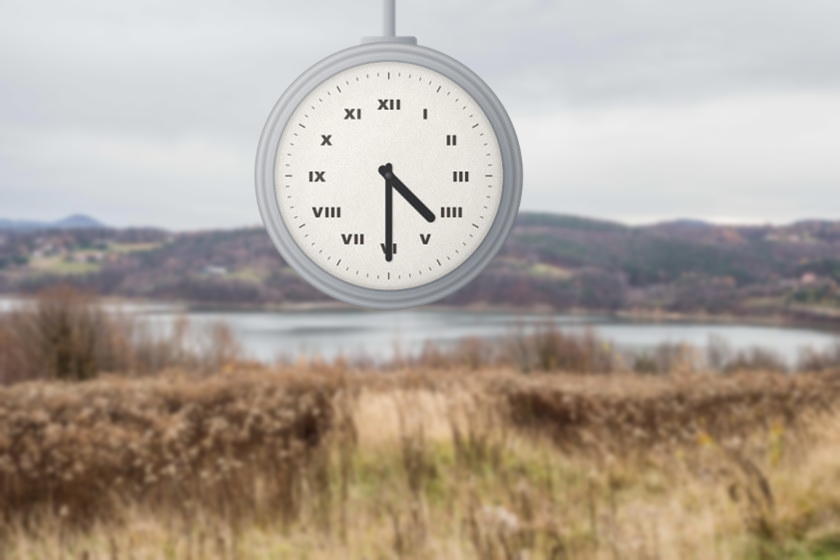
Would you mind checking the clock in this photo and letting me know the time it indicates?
4:30
